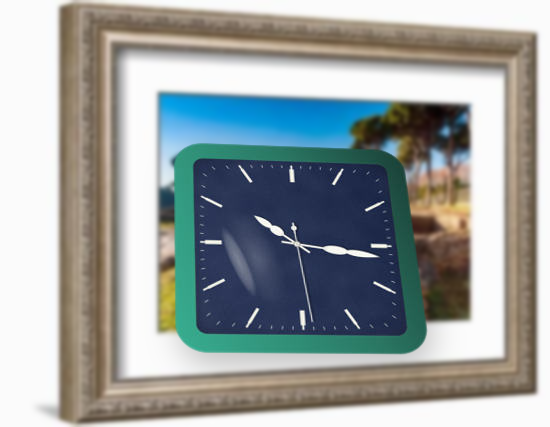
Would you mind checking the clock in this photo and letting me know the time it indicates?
10:16:29
